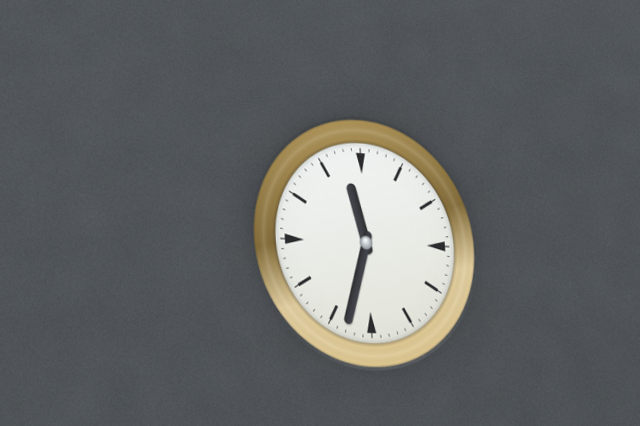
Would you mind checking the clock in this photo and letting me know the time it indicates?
11:33
